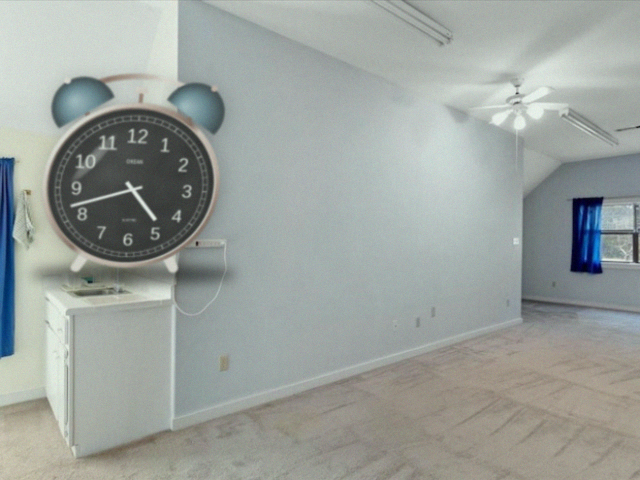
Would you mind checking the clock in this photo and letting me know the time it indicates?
4:42
